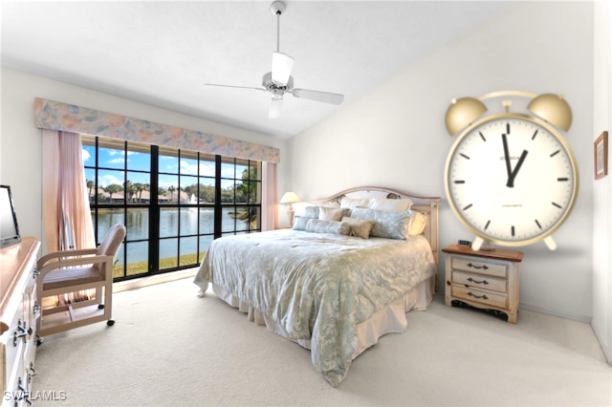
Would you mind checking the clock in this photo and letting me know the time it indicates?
12:59
